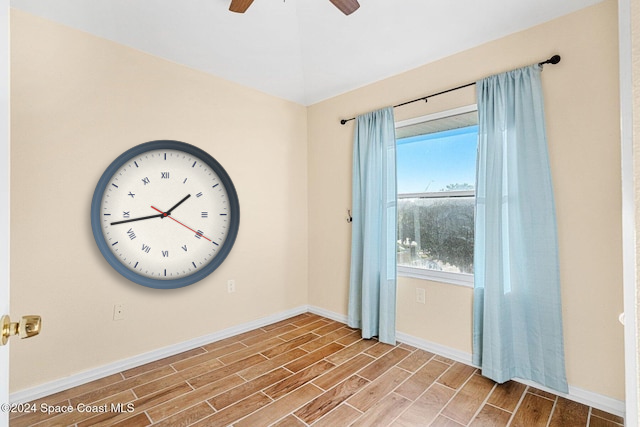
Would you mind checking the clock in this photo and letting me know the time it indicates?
1:43:20
